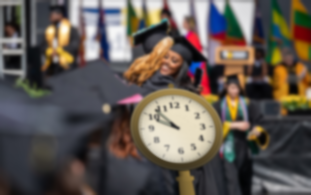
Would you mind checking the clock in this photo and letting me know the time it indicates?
9:53
